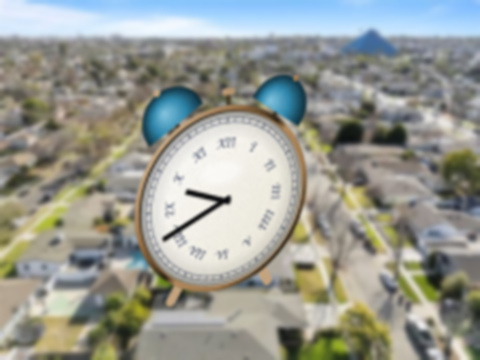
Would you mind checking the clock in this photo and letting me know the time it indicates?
9:41
